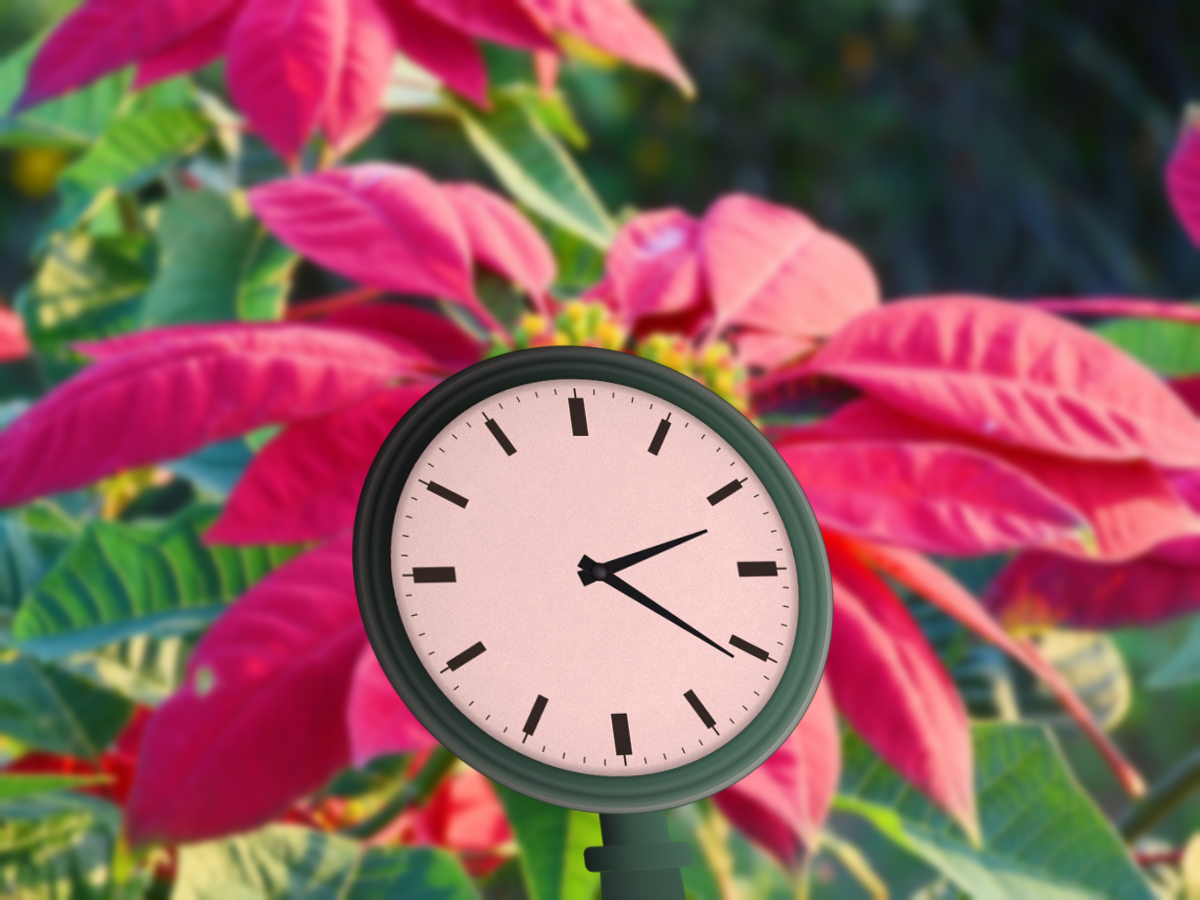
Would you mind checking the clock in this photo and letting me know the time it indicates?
2:21
